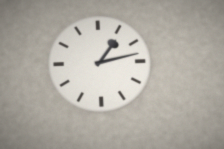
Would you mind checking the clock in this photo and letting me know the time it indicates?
1:13
